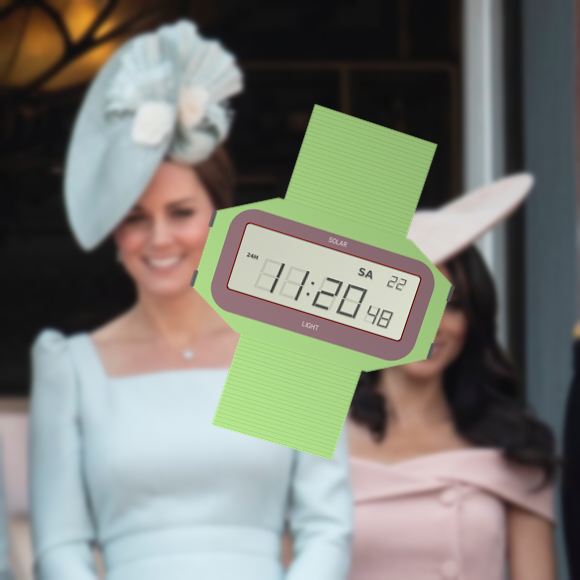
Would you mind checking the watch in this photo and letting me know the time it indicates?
11:20:48
